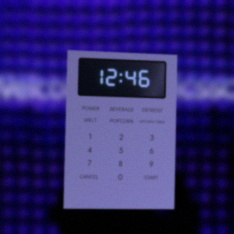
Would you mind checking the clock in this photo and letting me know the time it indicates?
12:46
